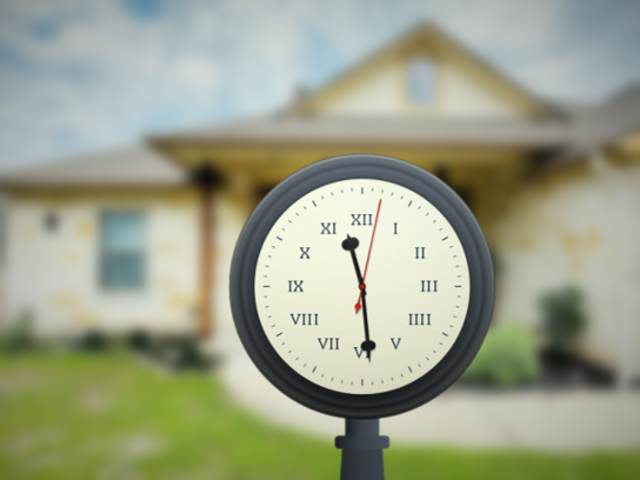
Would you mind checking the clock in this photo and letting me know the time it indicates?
11:29:02
